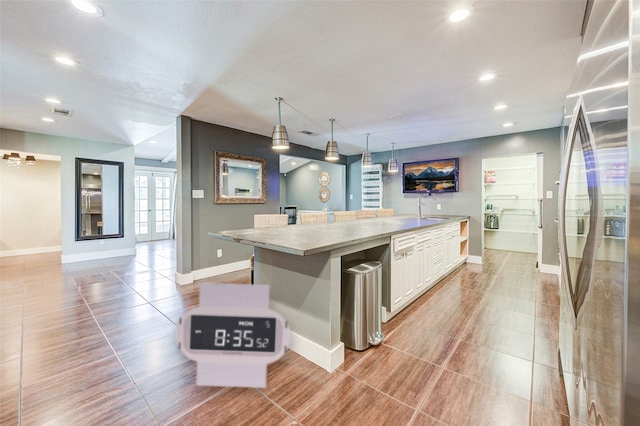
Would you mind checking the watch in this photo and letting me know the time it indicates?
8:35
